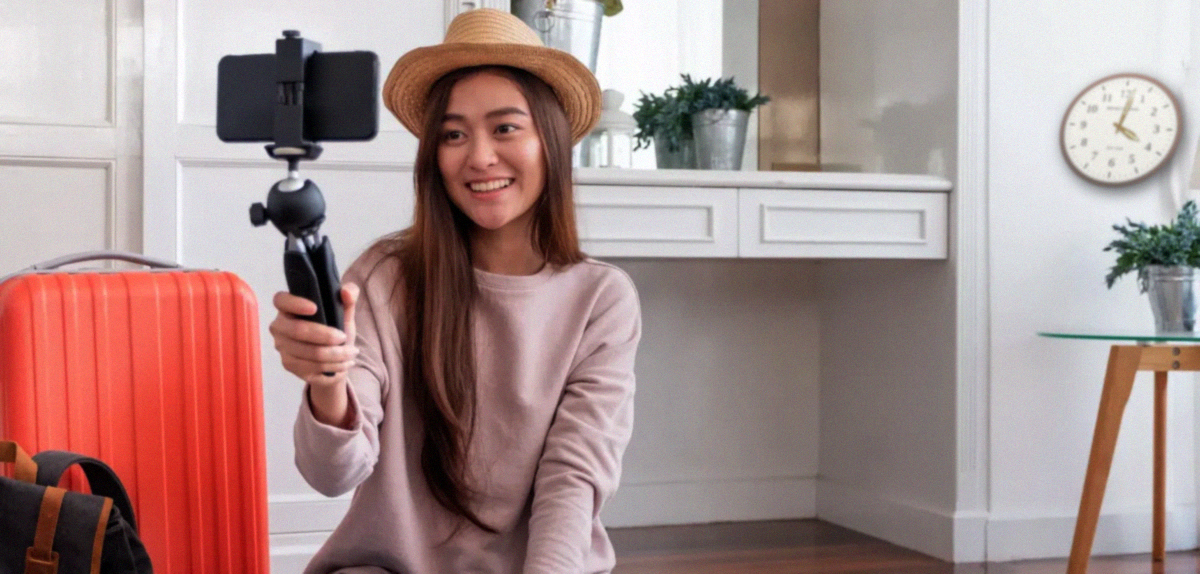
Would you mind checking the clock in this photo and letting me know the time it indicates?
4:02
